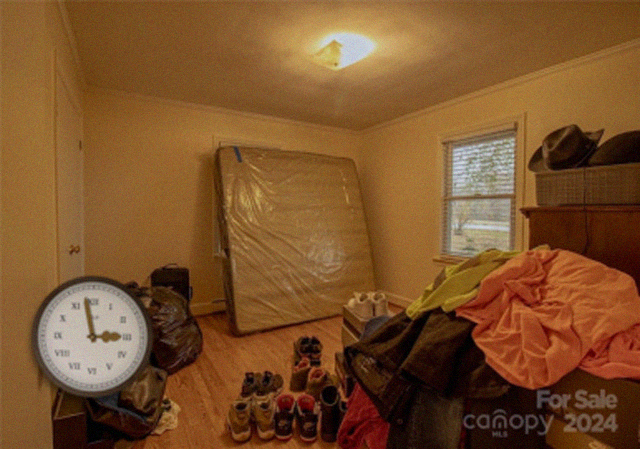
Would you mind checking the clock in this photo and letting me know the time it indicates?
2:58
